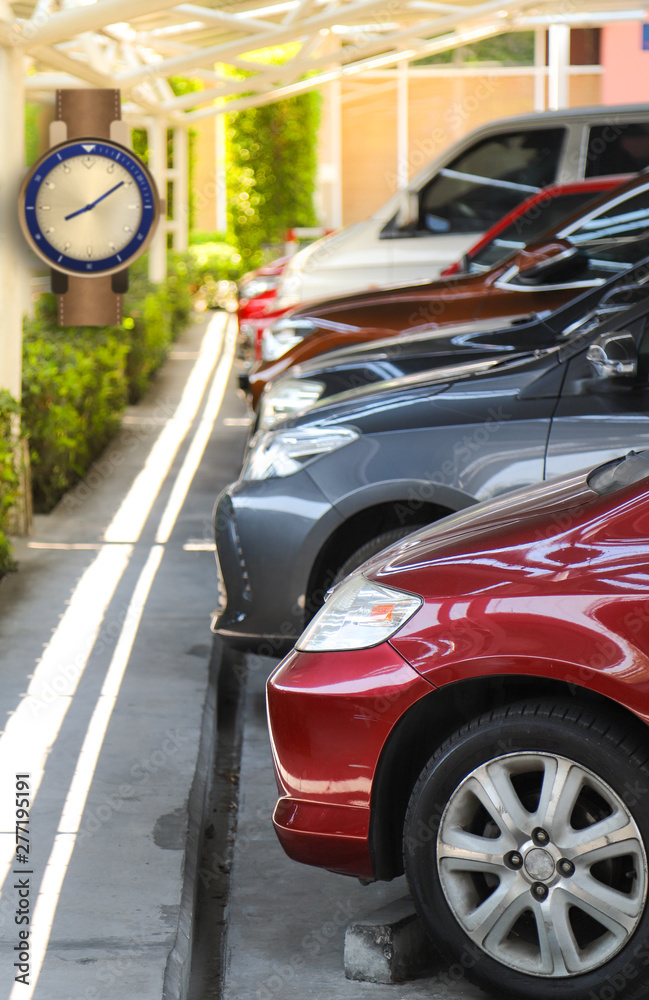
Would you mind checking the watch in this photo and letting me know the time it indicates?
8:09
